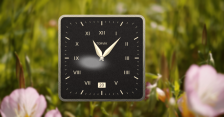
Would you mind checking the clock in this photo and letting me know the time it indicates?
11:07
